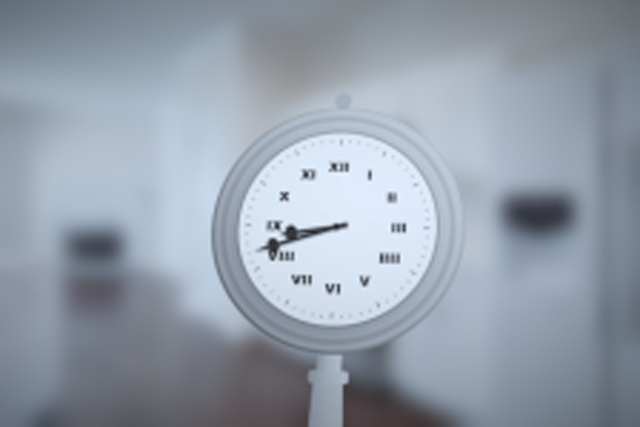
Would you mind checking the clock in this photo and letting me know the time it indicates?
8:42
